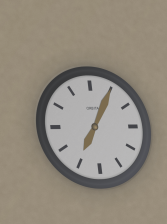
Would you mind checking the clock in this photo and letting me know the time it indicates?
7:05
